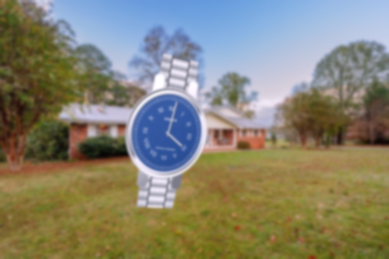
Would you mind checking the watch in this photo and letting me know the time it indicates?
4:01
